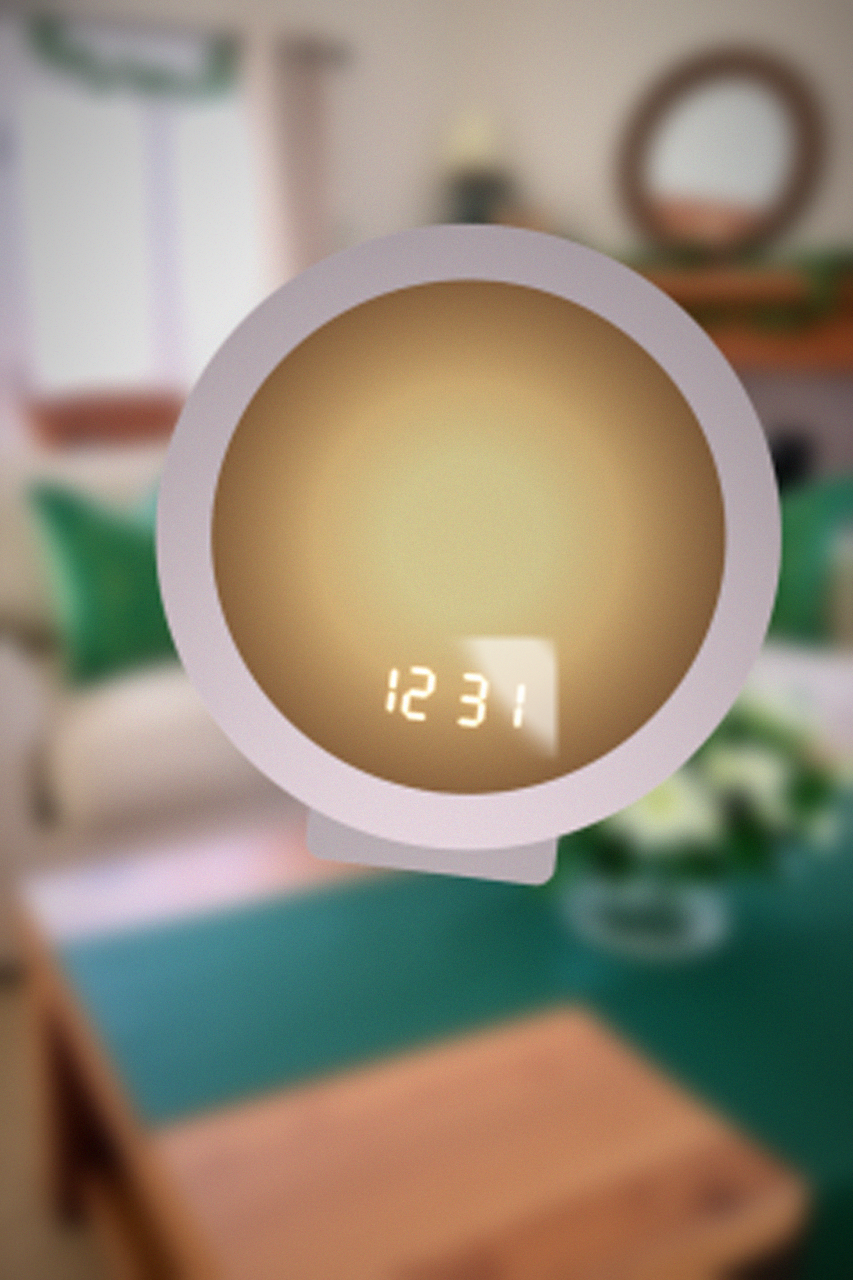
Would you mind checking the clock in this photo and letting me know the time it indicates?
12:31
